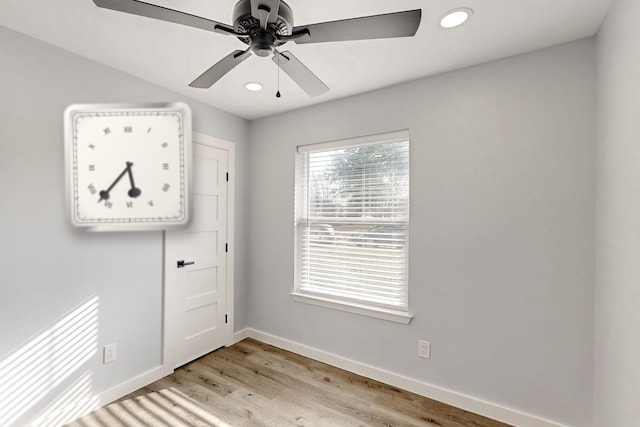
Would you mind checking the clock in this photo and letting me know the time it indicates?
5:37
